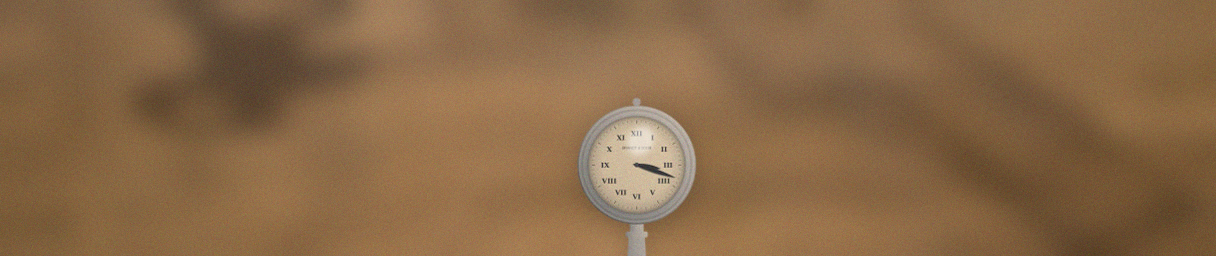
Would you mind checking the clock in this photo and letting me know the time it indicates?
3:18
